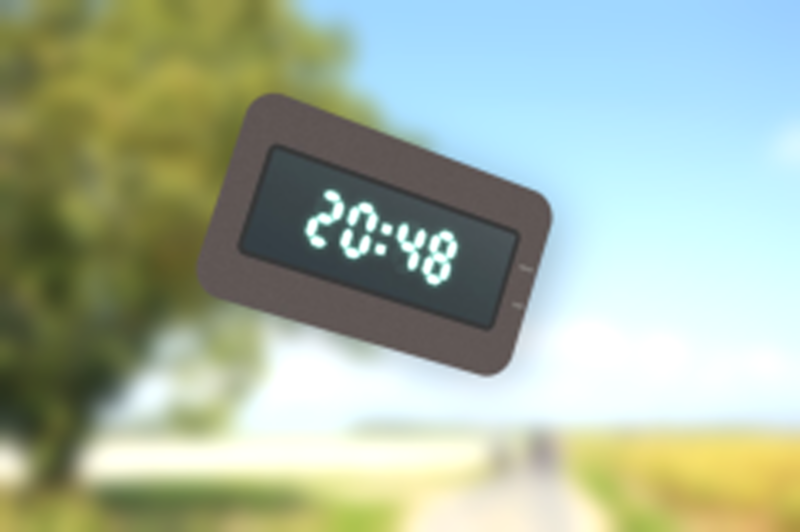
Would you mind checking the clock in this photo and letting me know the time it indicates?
20:48
